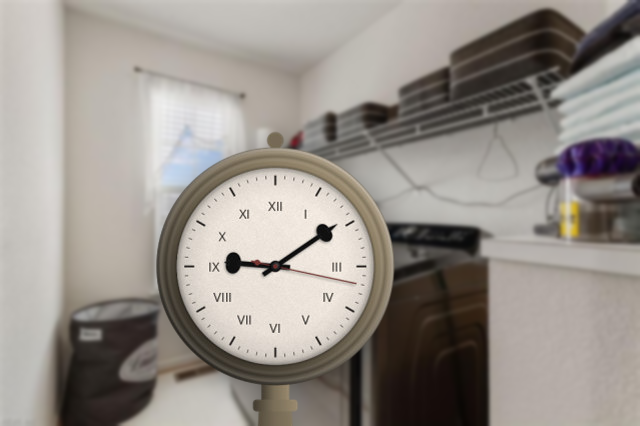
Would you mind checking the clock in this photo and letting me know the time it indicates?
9:09:17
